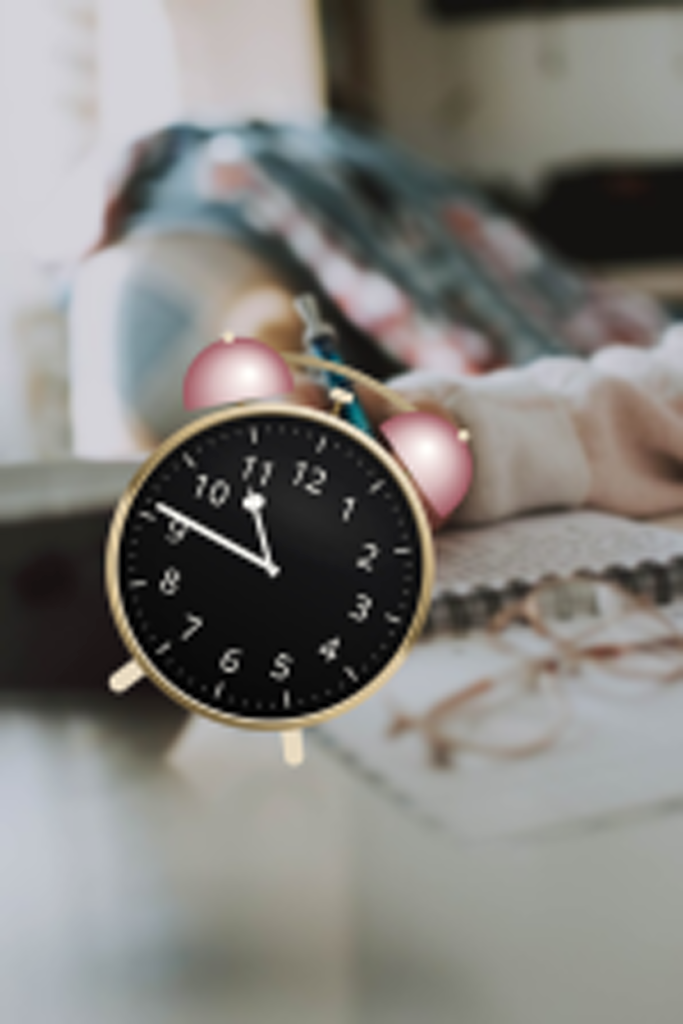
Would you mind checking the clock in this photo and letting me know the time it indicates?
10:46
